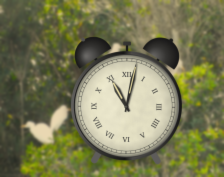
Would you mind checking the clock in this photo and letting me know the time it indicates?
11:02
